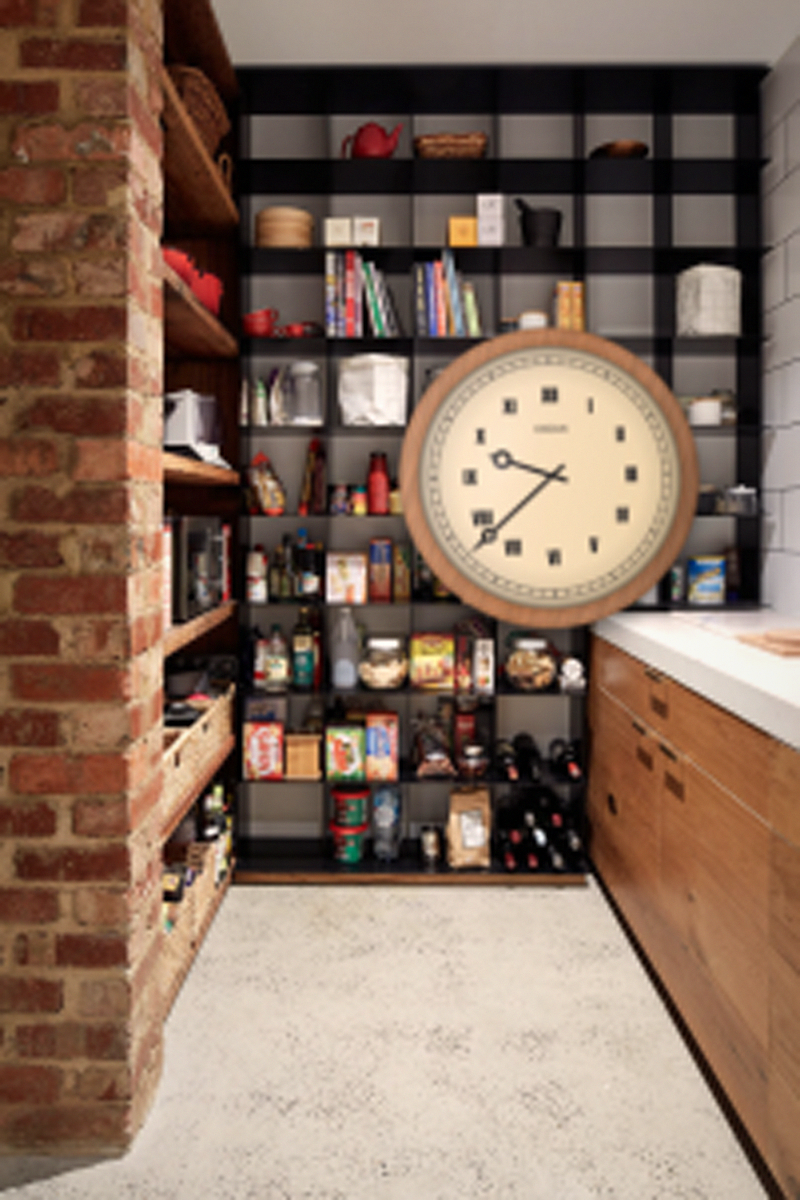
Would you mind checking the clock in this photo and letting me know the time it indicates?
9:38
